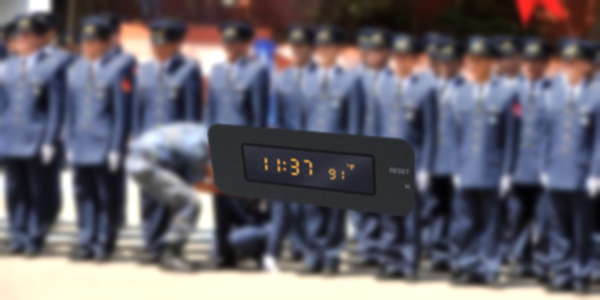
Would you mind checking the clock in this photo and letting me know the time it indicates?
11:37
